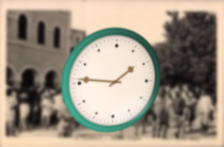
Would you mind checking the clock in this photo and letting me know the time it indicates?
1:46
